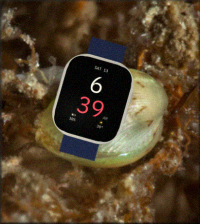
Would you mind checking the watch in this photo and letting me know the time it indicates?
6:39
